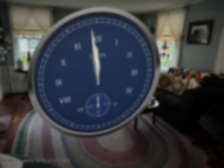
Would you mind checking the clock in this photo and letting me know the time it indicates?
11:59
